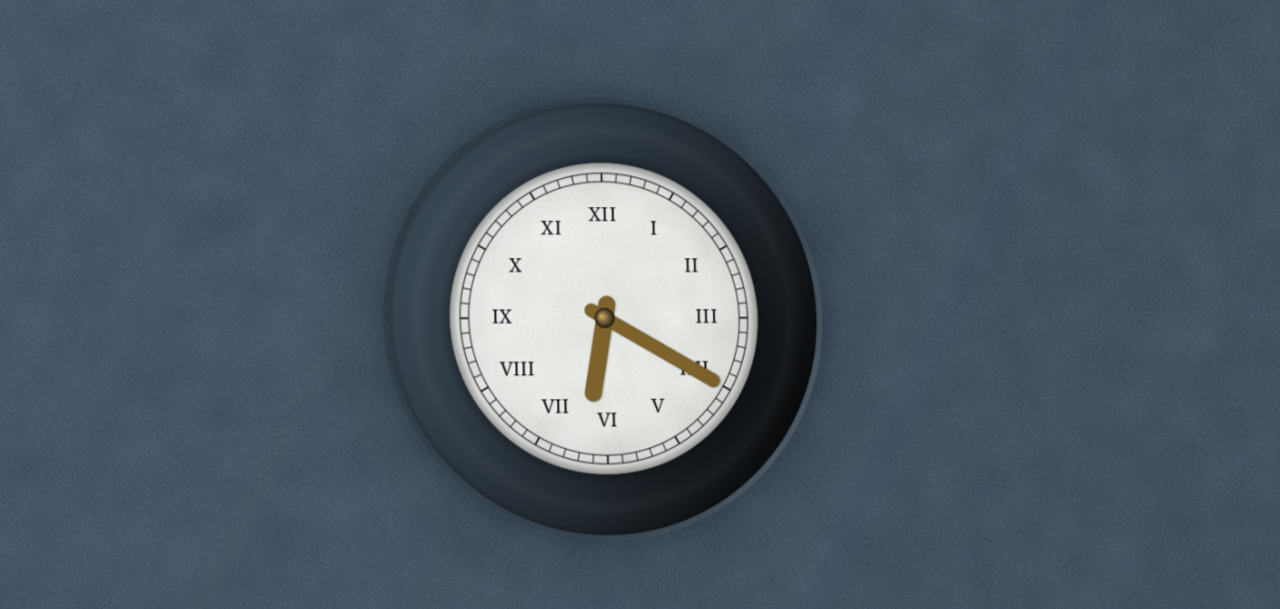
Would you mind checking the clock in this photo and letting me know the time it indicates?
6:20
